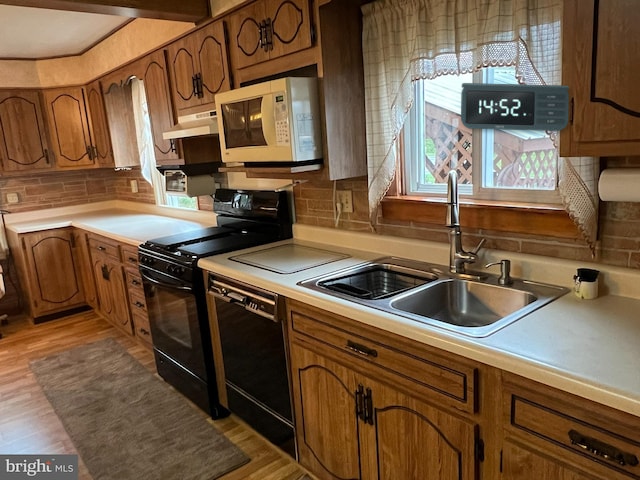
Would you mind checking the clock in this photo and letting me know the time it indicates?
14:52
